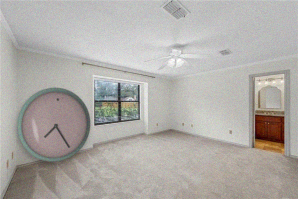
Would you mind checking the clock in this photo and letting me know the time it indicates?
7:24
